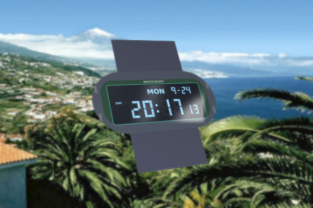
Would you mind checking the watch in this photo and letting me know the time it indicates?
20:17:13
